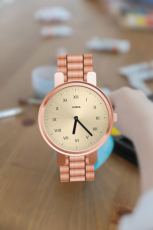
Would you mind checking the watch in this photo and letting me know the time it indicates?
6:23
